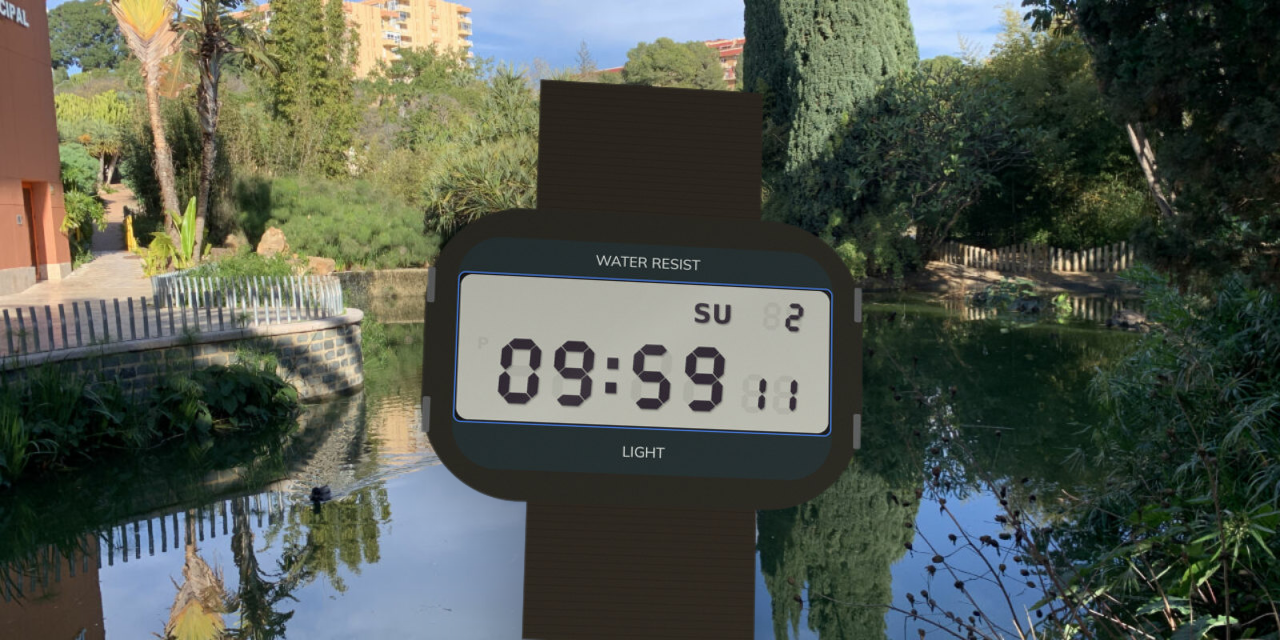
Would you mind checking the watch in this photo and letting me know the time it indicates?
9:59:11
